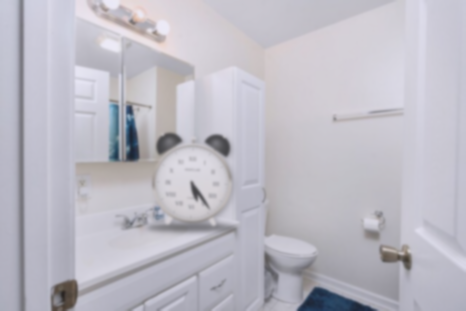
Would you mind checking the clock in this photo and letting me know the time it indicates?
5:24
